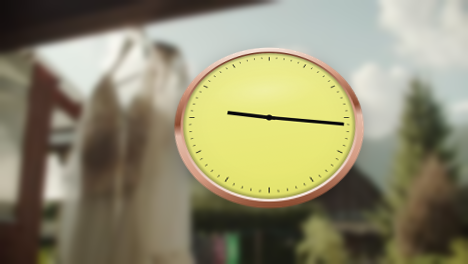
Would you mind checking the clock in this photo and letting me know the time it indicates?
9:16
